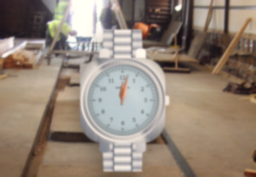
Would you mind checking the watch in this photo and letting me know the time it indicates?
12:02
